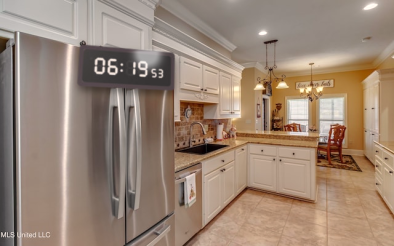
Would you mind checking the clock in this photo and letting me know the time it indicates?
6:19:53
